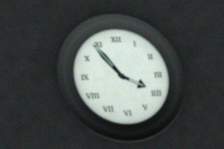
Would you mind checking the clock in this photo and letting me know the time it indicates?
3:54
